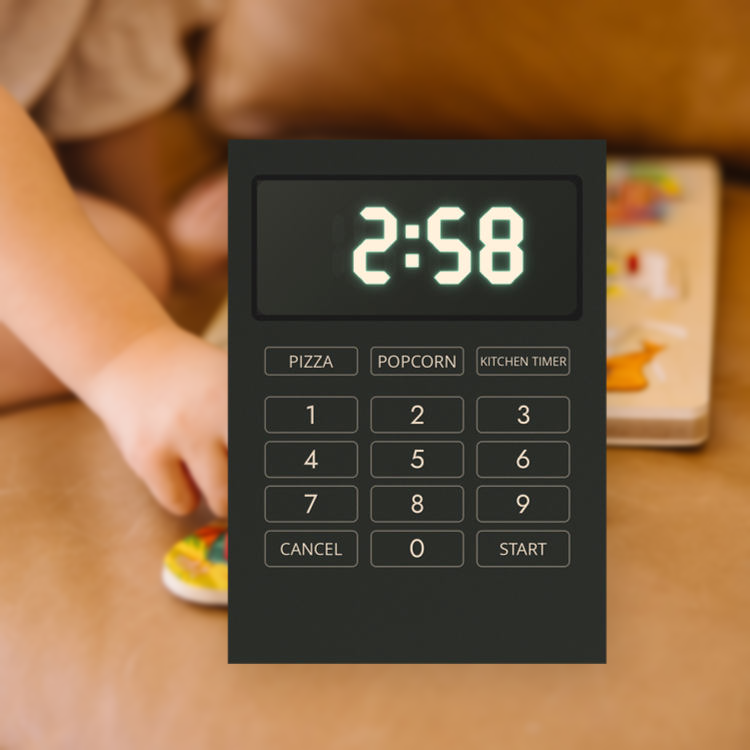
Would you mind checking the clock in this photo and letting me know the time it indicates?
2:58
